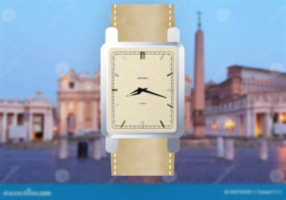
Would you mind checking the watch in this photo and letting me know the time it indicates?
8:18
